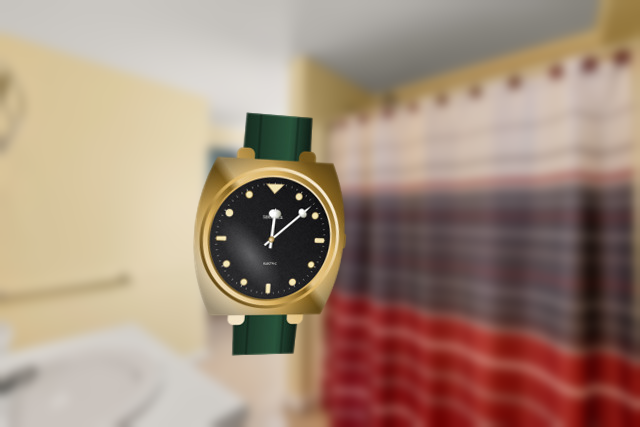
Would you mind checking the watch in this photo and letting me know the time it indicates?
12:08
